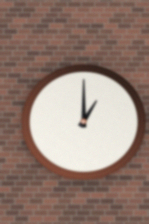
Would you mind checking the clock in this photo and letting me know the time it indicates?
1:00
